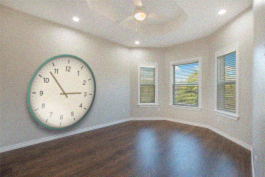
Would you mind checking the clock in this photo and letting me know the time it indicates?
2:53
